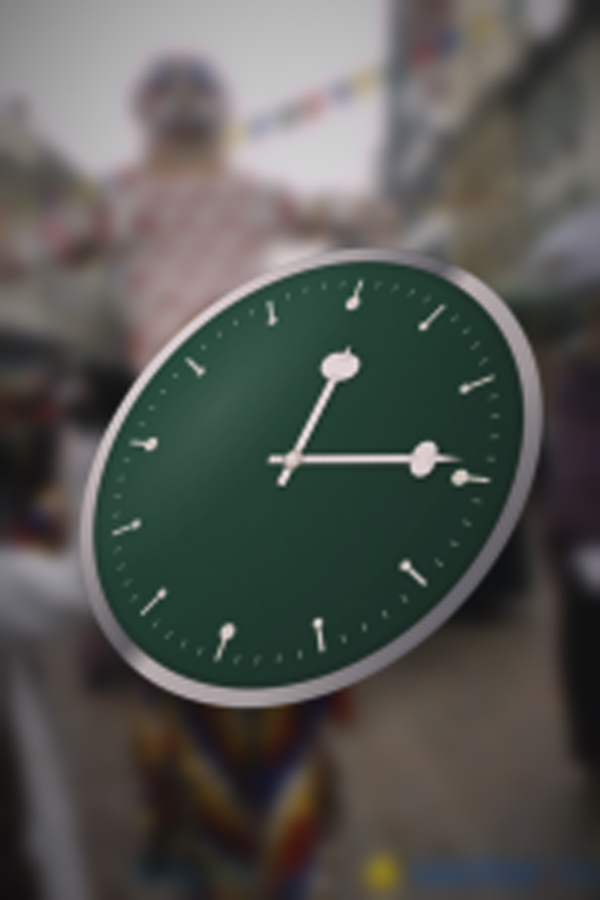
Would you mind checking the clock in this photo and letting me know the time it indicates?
12:14
